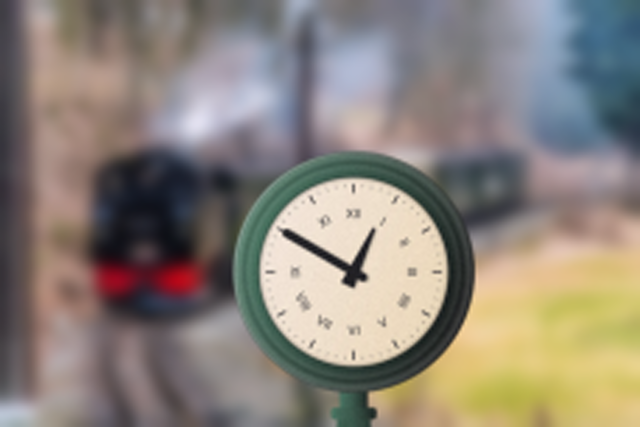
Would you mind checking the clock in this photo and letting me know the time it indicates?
12:50
